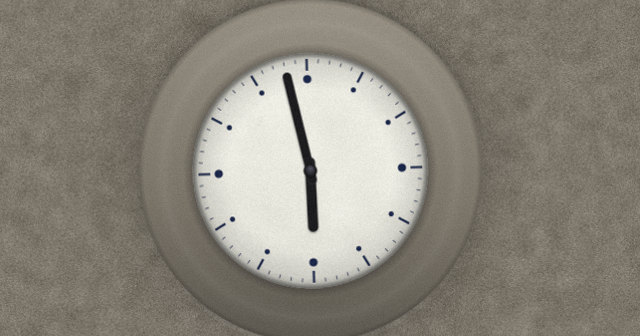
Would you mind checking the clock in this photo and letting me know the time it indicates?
5:58
